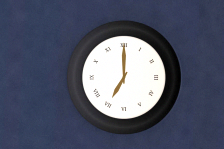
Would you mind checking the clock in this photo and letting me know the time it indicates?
7:00
